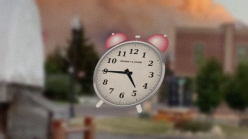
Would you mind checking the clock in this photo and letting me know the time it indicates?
4:45
